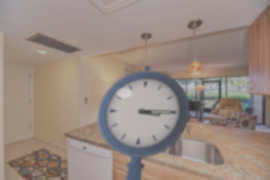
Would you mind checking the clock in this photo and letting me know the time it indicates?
3:15
